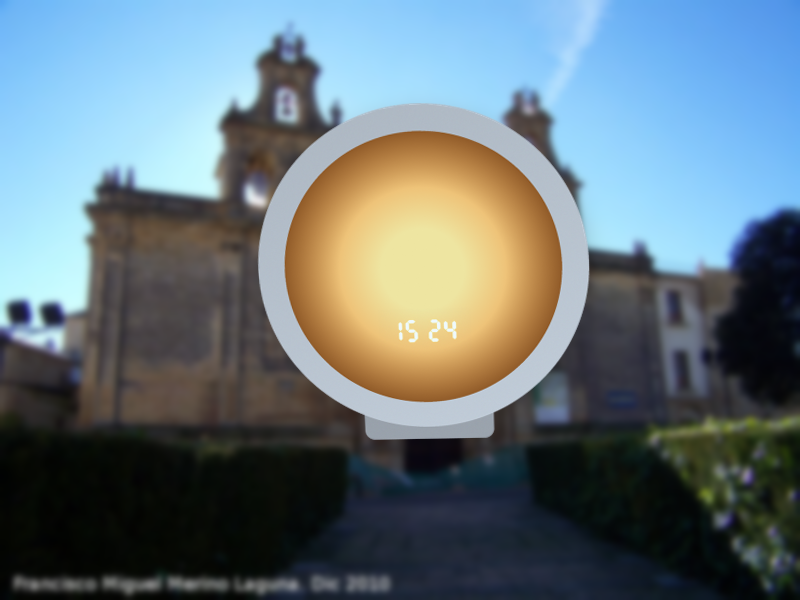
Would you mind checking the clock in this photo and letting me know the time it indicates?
15:24
